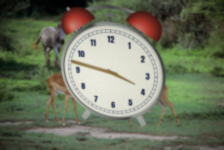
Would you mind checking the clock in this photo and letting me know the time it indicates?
3:47
